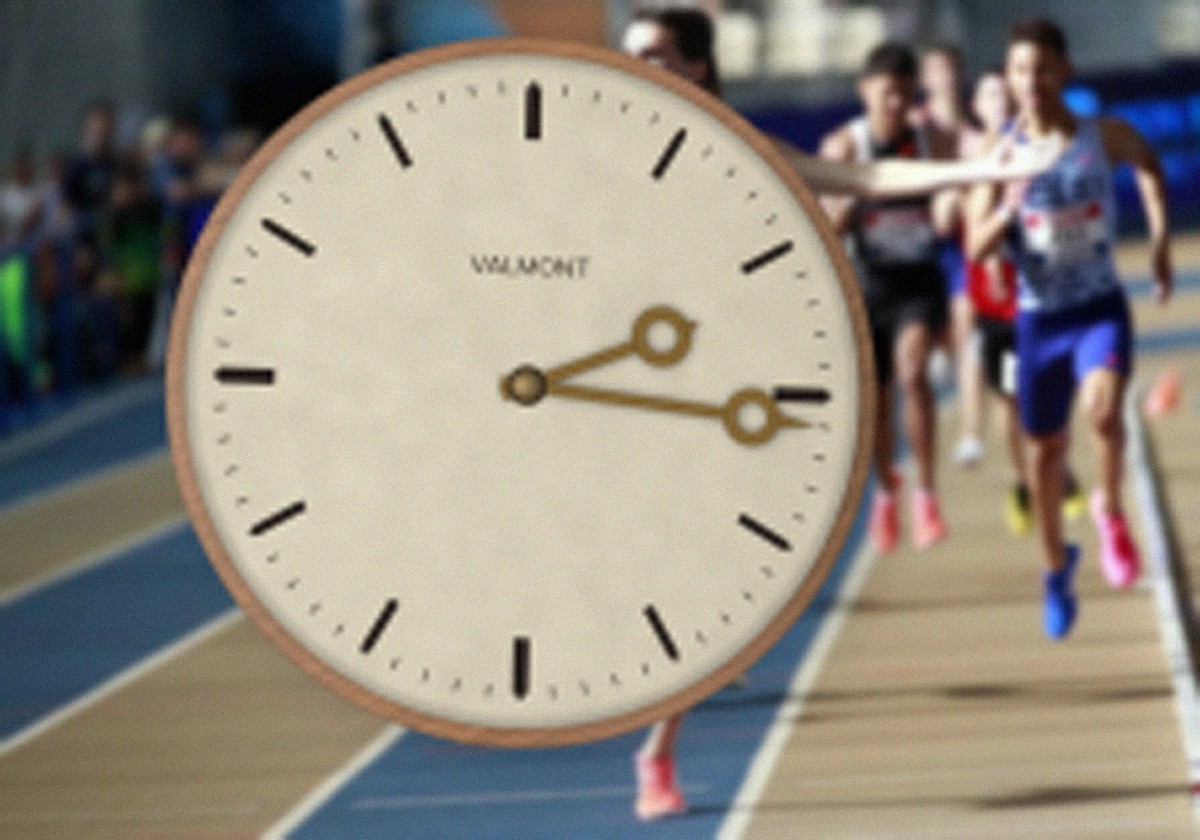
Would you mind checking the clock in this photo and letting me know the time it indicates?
2:16
